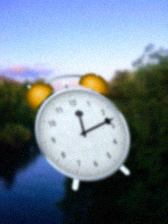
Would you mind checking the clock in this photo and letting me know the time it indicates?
12:13
